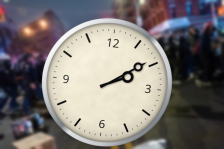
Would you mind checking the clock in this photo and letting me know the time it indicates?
2:09
